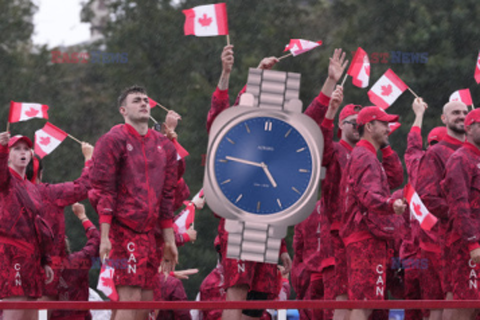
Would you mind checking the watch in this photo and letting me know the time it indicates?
4:46
